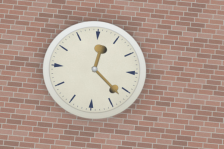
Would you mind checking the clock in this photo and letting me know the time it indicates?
12:22
